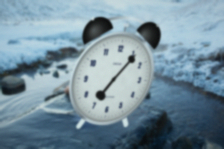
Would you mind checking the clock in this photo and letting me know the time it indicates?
7:06
